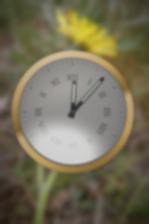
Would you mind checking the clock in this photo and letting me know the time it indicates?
12:07
